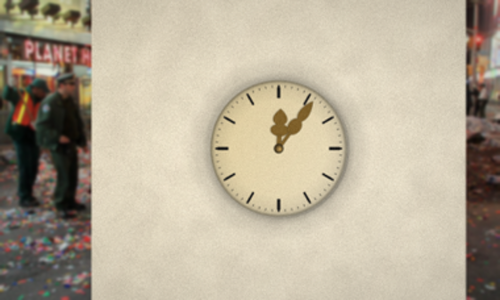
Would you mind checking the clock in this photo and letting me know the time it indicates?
12:06
